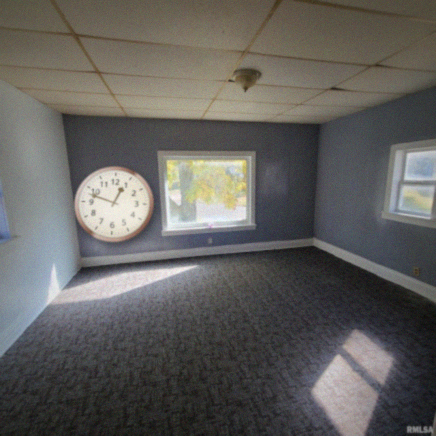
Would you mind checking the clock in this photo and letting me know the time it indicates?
12:48
